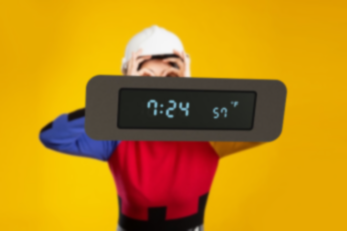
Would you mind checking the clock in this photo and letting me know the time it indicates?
7:24
